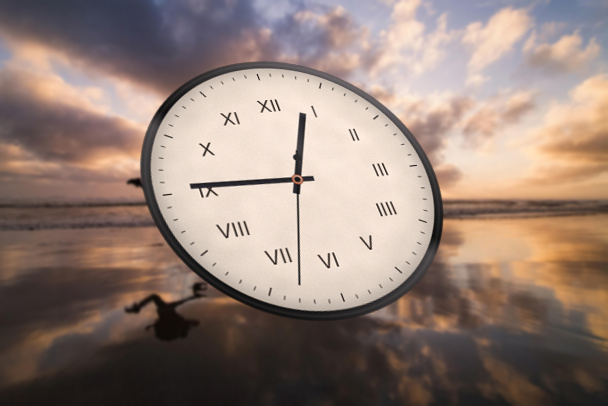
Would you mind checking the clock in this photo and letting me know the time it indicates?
12:45:33
